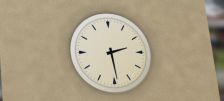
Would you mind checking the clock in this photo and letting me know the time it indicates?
2:29
